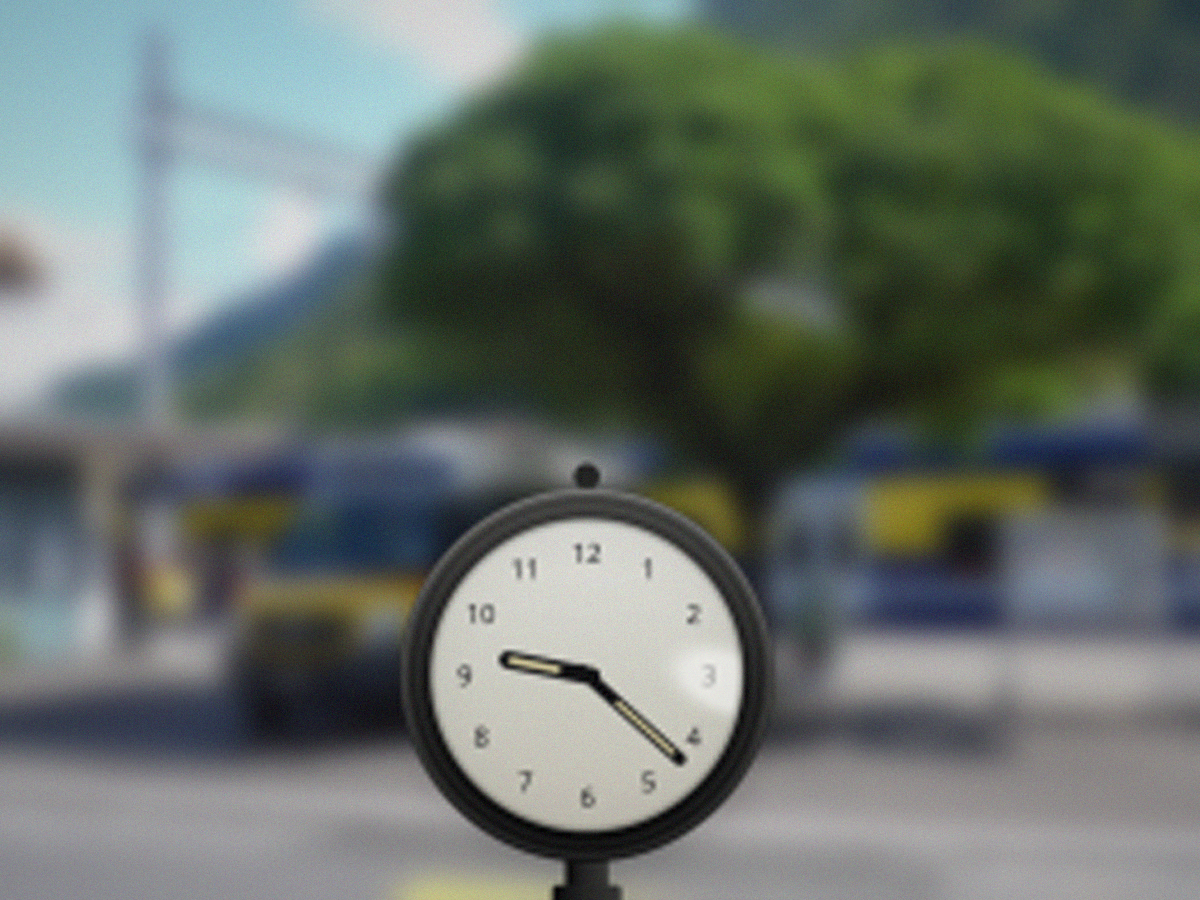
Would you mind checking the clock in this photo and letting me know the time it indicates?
9:22
